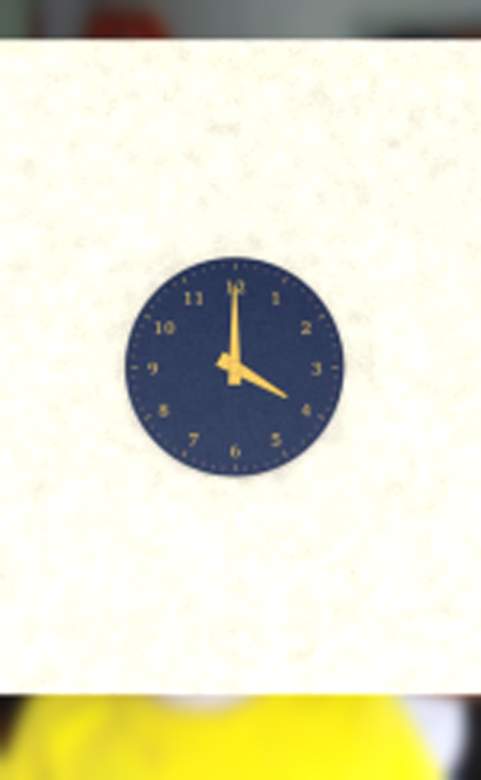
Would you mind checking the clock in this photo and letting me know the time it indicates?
4:00
